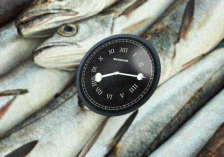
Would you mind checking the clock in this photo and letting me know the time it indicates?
8:15
